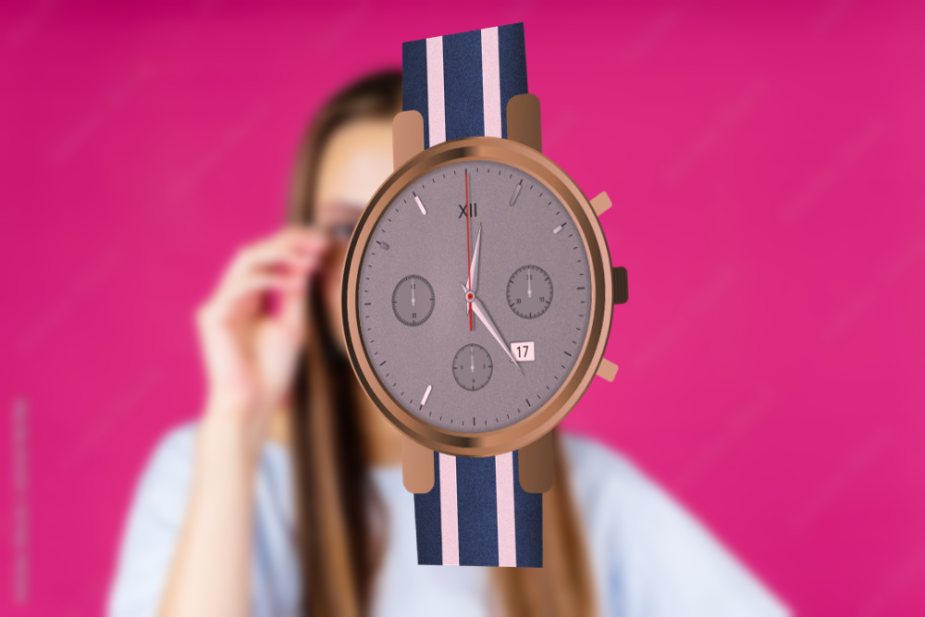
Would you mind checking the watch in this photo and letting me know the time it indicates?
12:24
